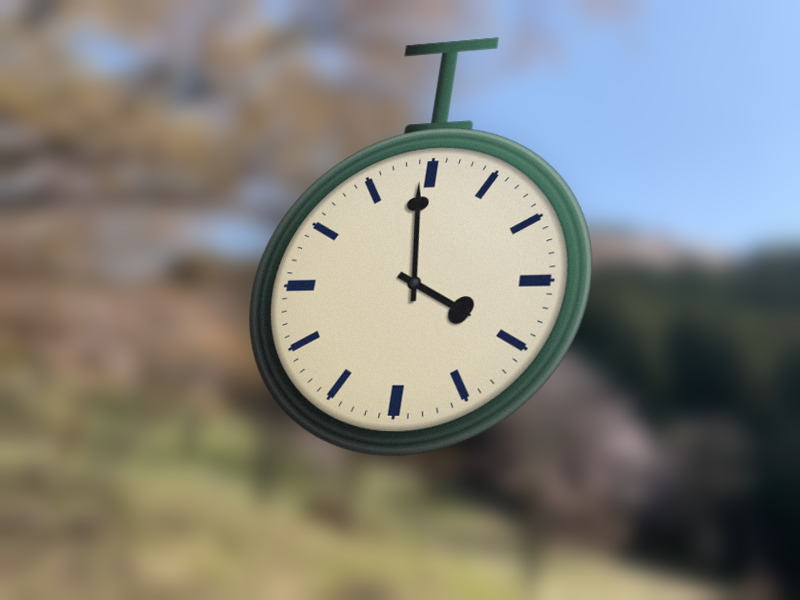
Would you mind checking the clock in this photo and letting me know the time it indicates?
3:59
